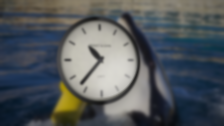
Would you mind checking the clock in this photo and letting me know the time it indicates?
10:37
